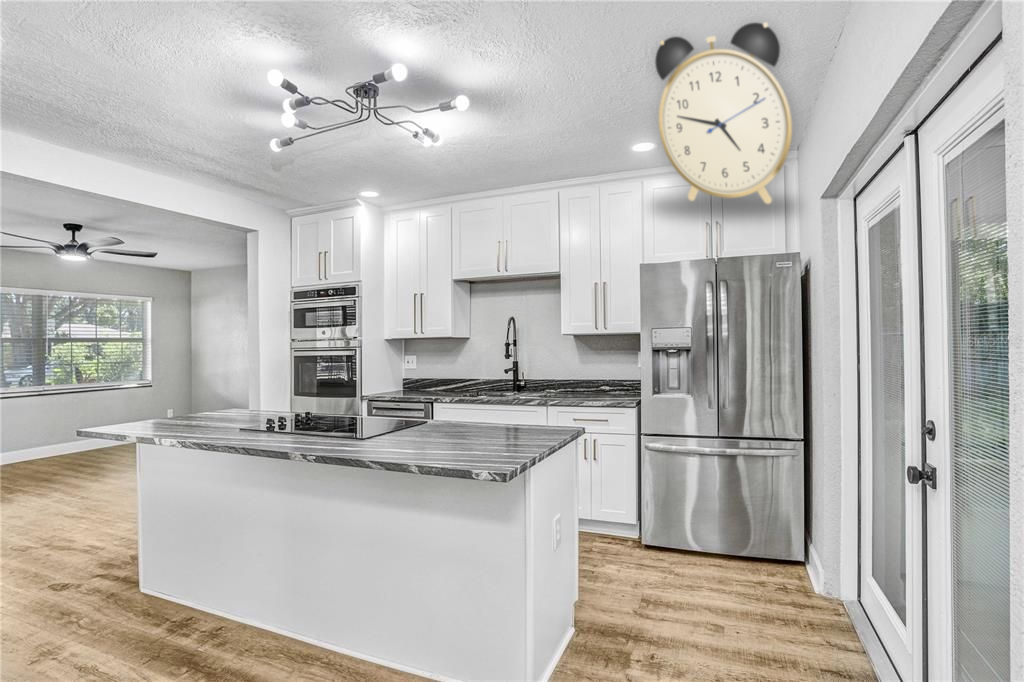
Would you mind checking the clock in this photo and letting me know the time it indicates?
4:47:11
